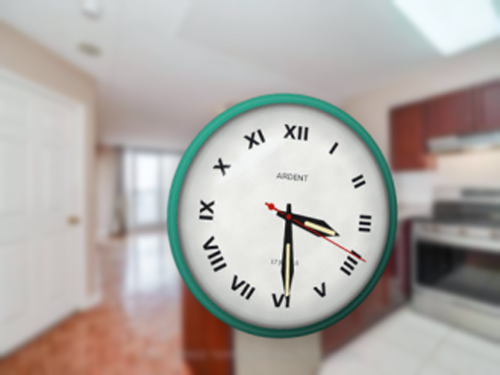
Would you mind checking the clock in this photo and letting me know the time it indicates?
3:29:19
